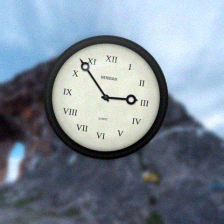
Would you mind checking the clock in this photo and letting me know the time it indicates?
2:53
